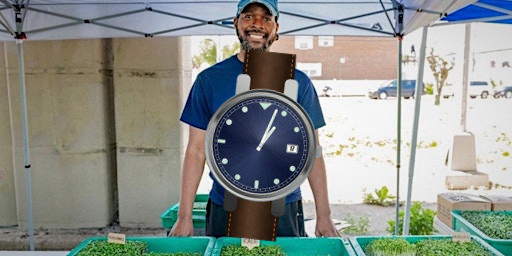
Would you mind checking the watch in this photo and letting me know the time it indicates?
1:03
